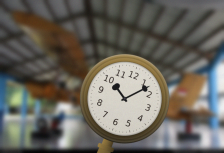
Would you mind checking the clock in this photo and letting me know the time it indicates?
10:07
